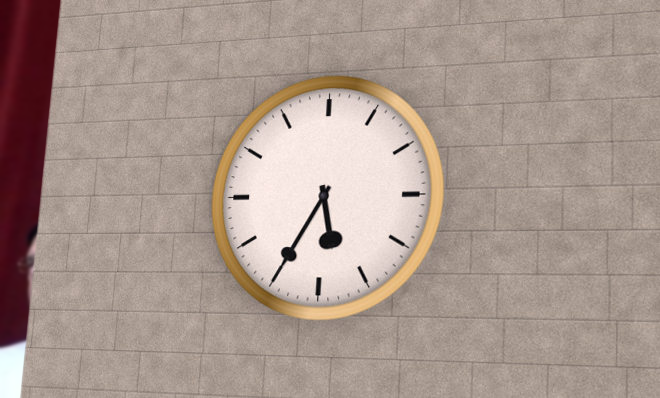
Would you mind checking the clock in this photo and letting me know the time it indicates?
5:35
